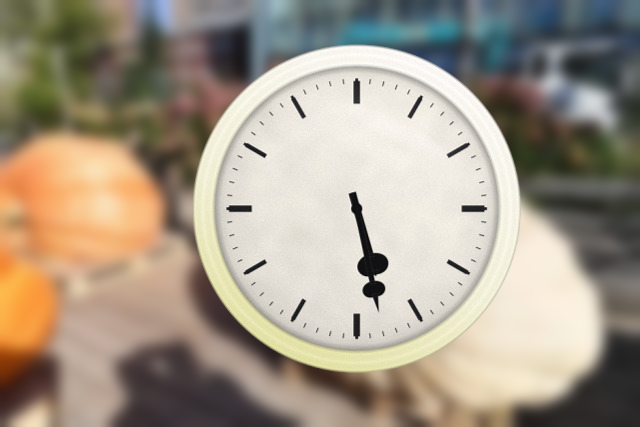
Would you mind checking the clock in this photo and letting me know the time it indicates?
5:28
